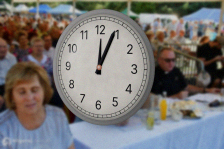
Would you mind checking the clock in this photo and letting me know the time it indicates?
12:04
